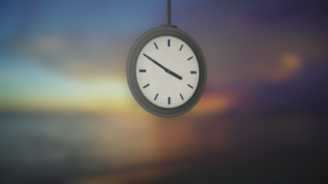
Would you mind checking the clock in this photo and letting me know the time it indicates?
3:50
